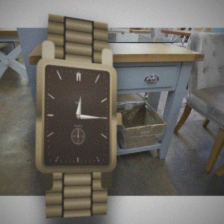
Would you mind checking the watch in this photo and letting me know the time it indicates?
12:15
